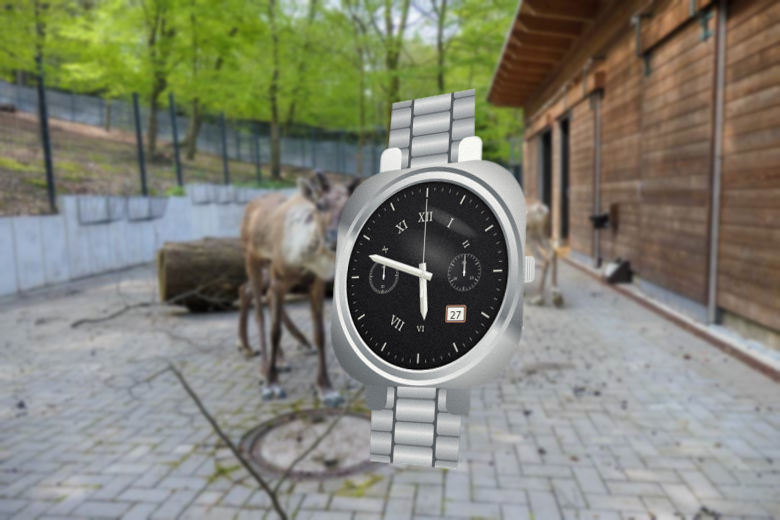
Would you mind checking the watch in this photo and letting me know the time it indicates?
5:48
